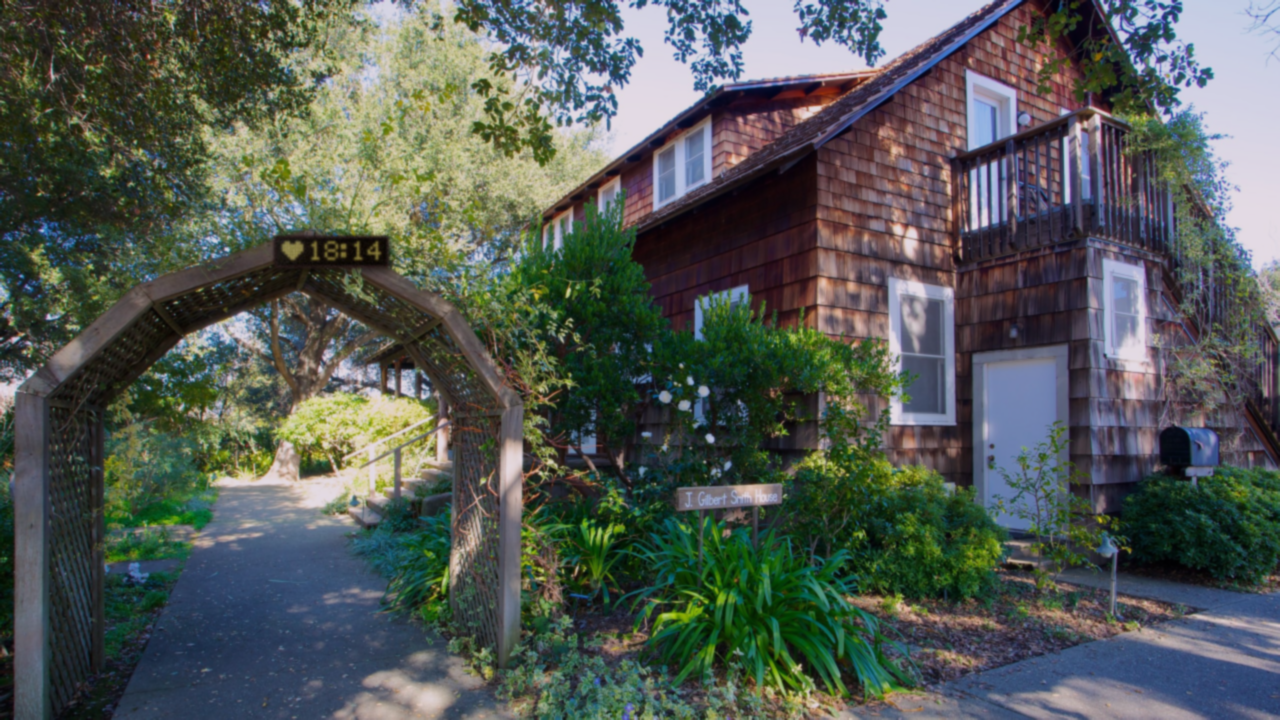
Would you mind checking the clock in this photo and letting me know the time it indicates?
18:14
